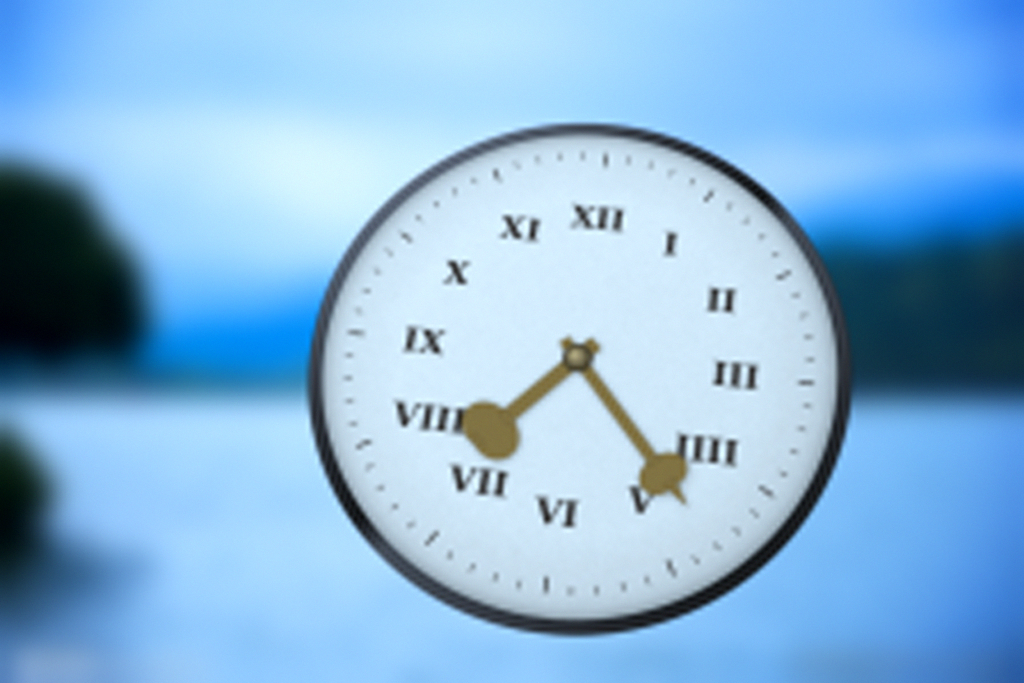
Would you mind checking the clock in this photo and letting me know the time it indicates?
7:23
